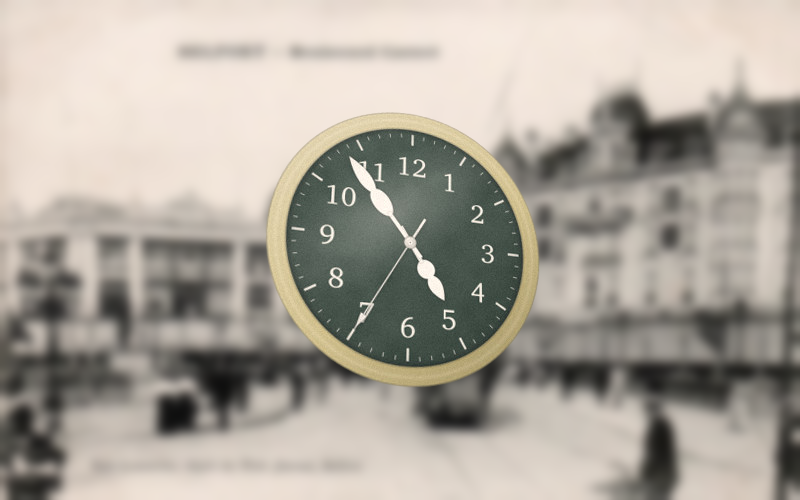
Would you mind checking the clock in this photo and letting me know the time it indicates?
4:53:35
